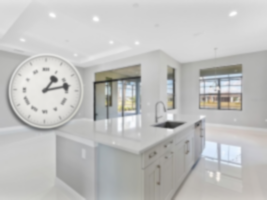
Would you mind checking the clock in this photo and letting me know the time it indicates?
1:13
